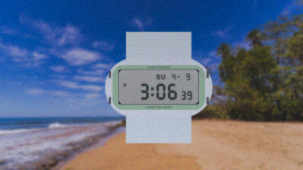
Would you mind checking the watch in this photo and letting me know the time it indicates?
3:06
